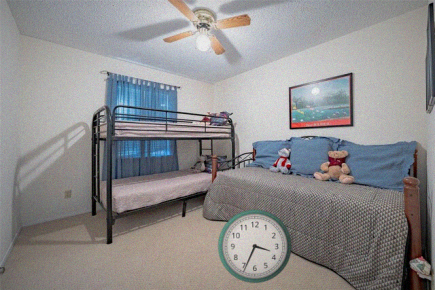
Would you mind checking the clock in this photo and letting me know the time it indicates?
3:34
